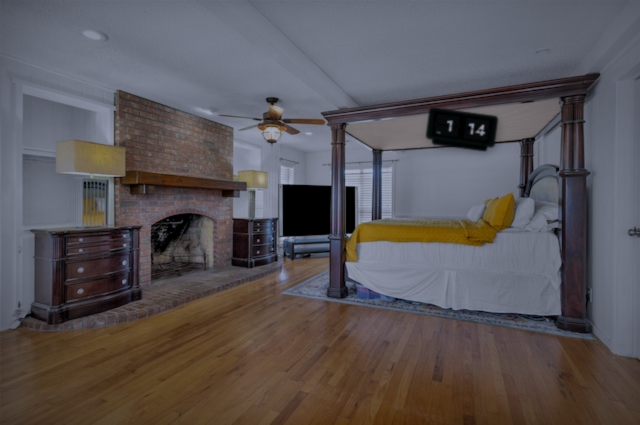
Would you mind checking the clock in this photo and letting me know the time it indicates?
1:14
